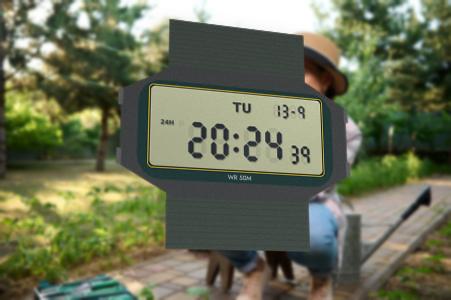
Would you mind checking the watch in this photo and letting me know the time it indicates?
20:24:39
